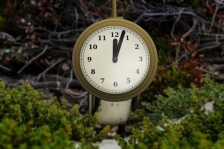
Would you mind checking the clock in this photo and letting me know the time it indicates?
12:03
